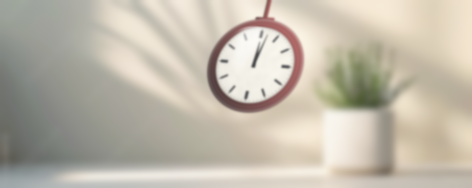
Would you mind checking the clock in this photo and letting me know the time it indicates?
12:02
